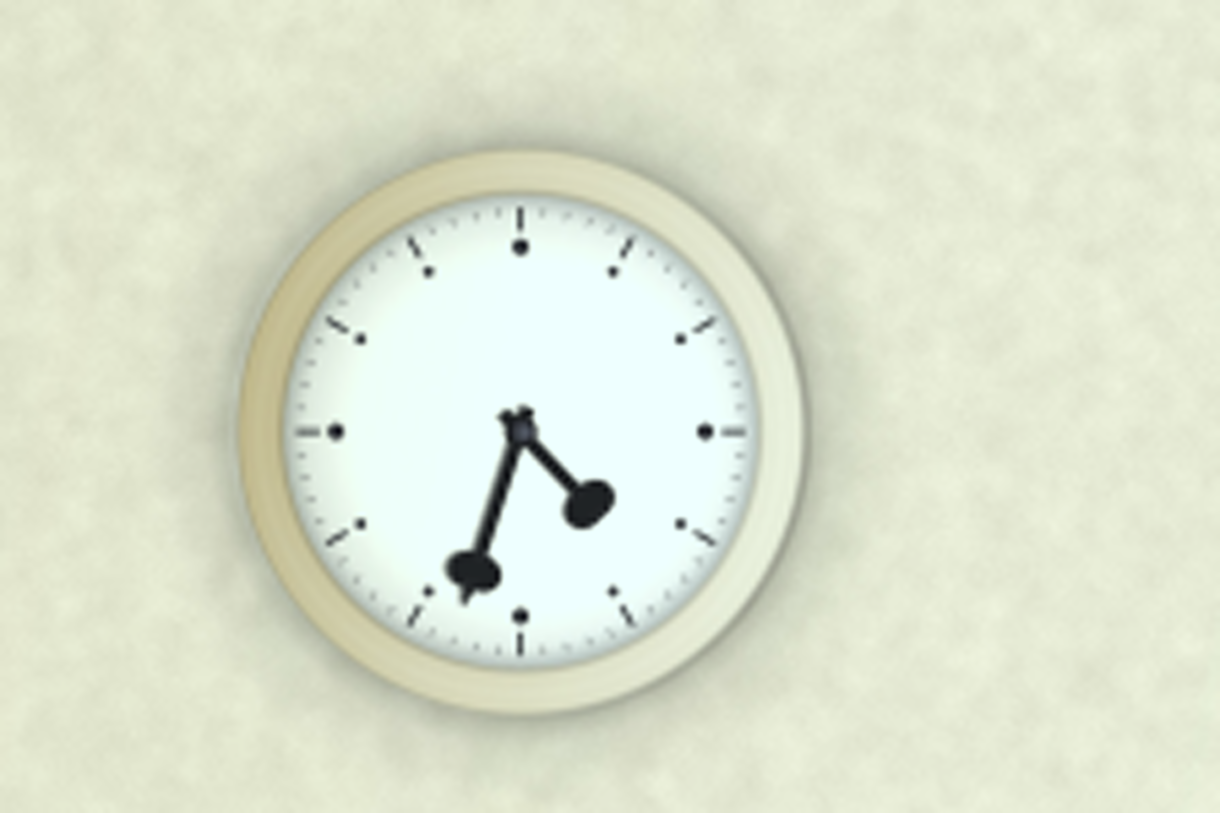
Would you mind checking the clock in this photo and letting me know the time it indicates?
4:33
